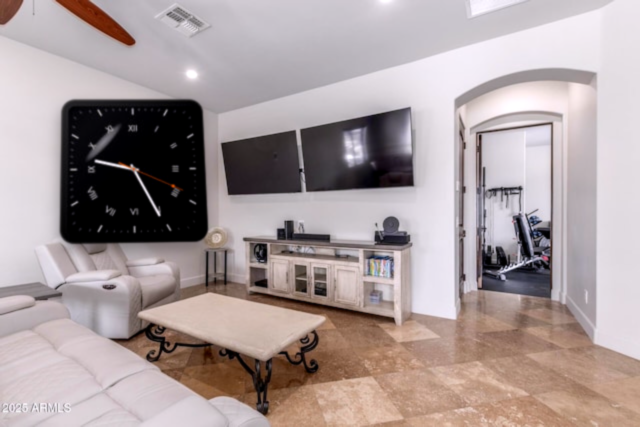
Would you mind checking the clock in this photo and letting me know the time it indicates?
9:25:19
